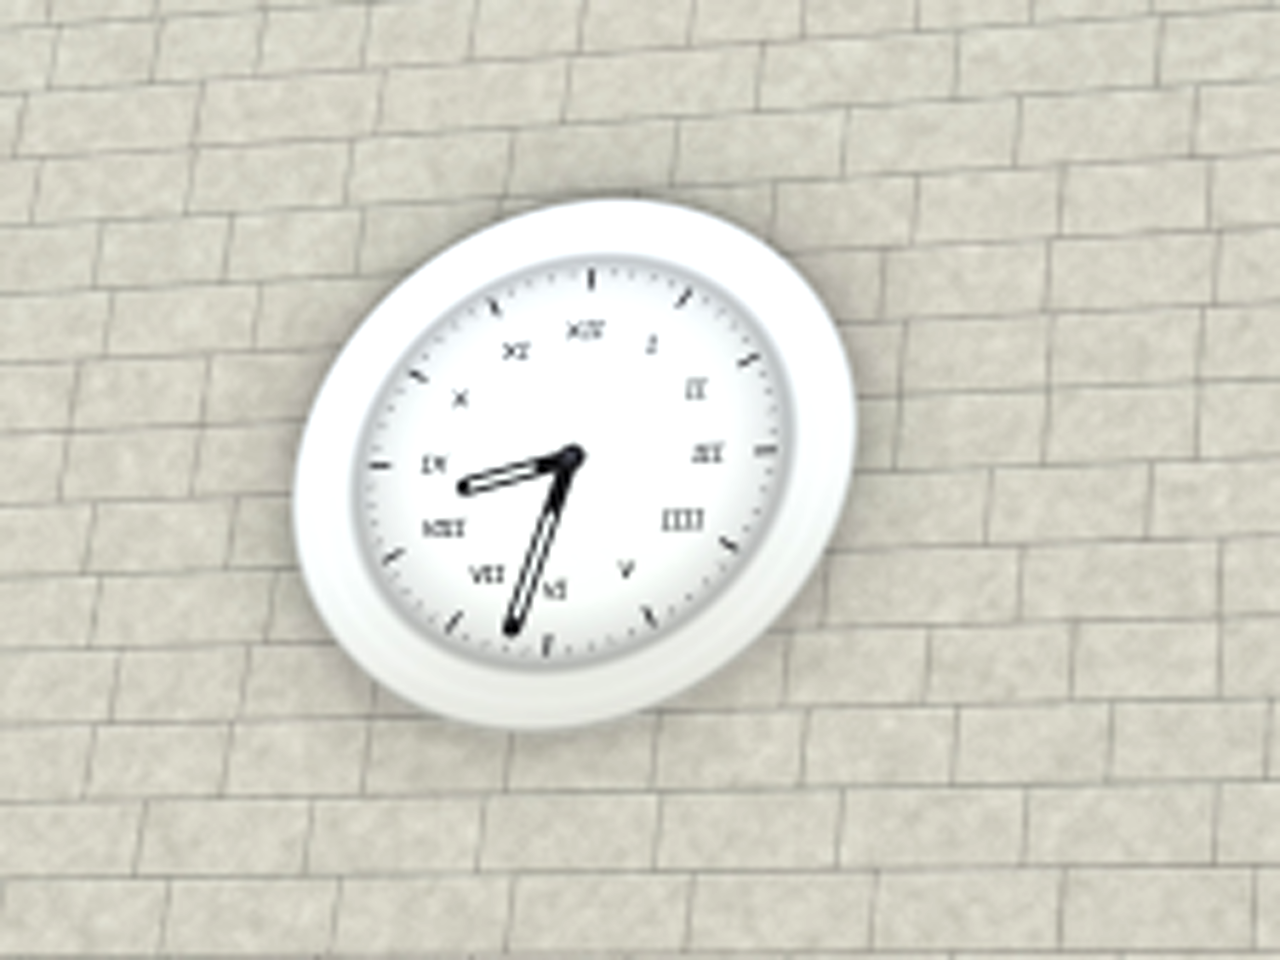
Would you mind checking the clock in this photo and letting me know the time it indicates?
8:32
